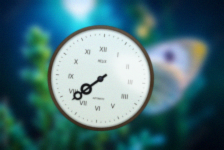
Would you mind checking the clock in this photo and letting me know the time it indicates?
7:38
